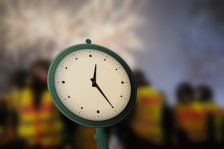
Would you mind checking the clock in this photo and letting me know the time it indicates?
12:25
